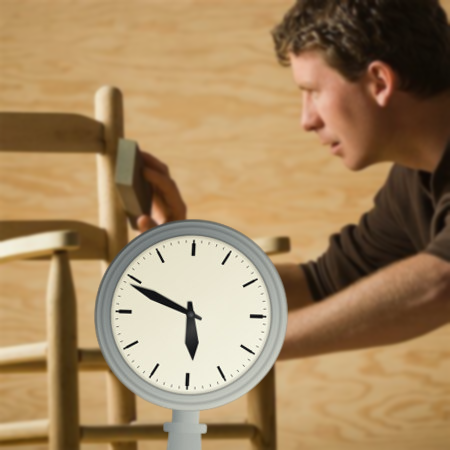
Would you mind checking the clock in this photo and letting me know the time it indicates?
5:49
